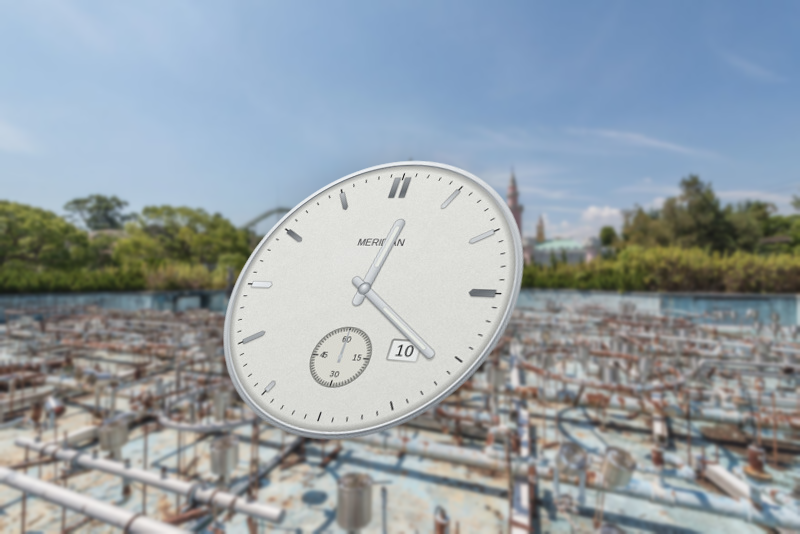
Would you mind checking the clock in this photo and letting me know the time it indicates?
12:21
